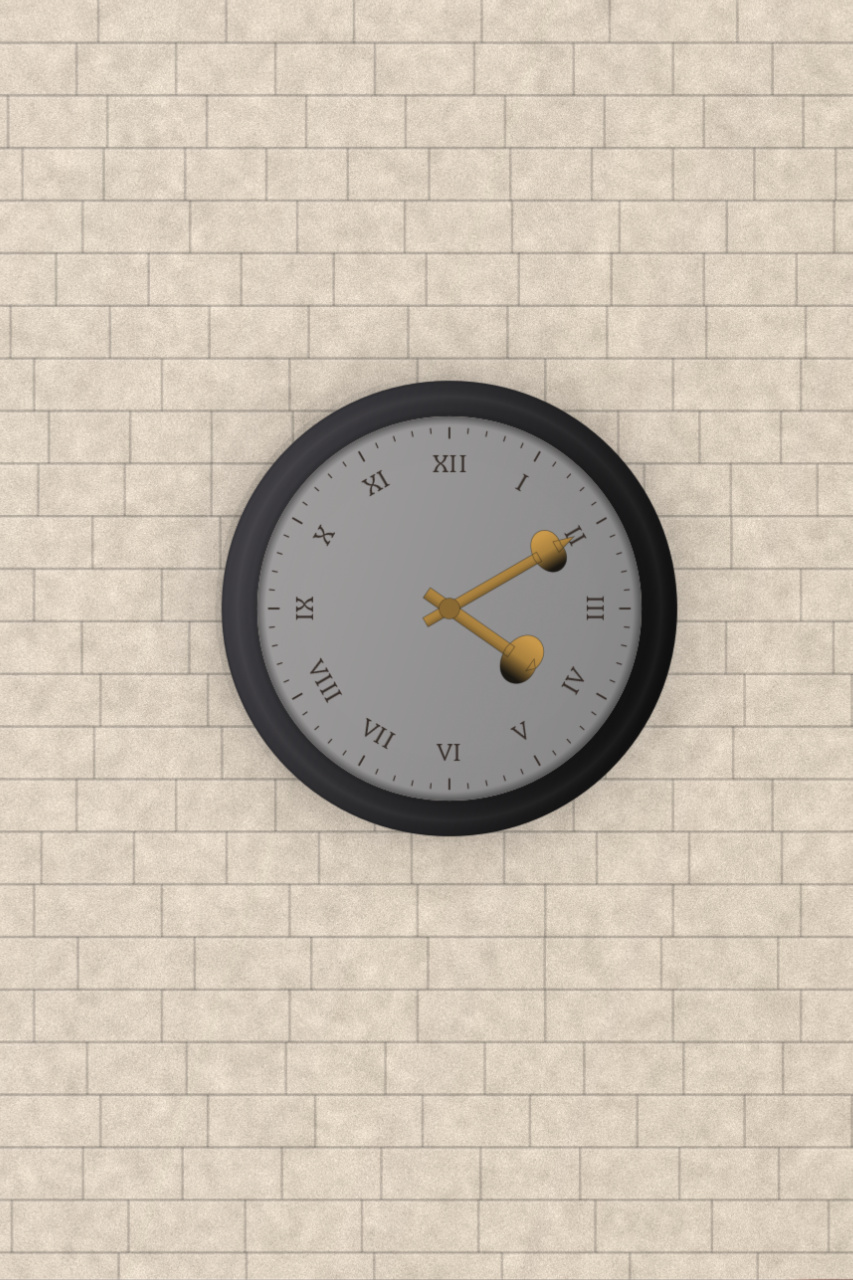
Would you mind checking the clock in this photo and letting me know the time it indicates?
4:10
